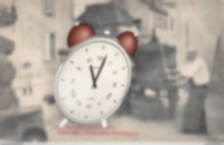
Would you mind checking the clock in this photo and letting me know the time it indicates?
11:02
